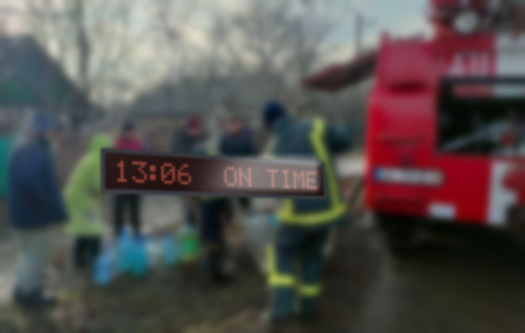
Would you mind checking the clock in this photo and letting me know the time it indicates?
13:06
